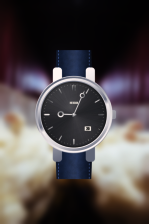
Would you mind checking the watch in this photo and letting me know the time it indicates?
9:04
